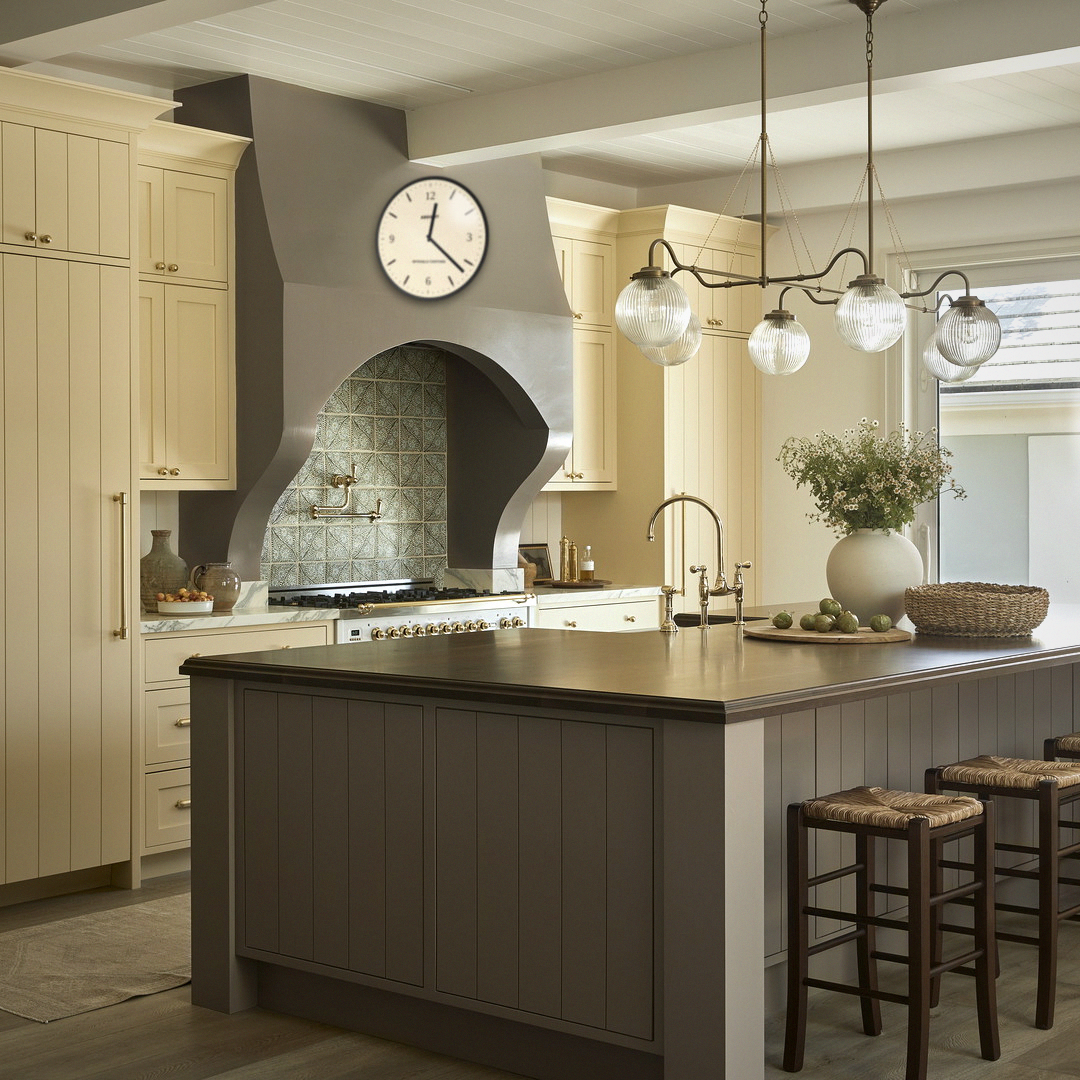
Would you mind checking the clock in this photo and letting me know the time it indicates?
12:22
